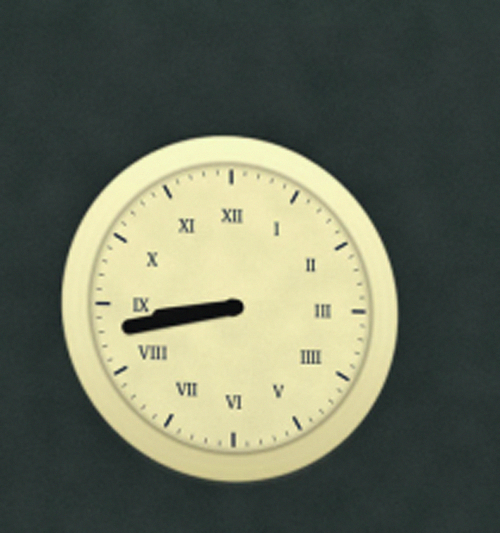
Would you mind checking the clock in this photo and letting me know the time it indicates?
8:43
